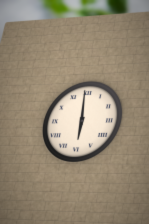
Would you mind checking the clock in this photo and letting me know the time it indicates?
5:59
